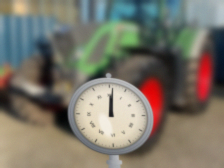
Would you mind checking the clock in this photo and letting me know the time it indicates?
12:01
